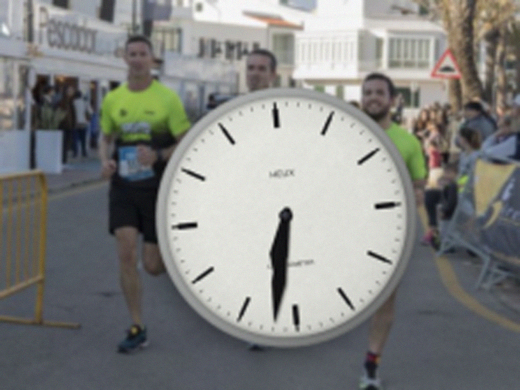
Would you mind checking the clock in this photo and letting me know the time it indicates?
6:32
